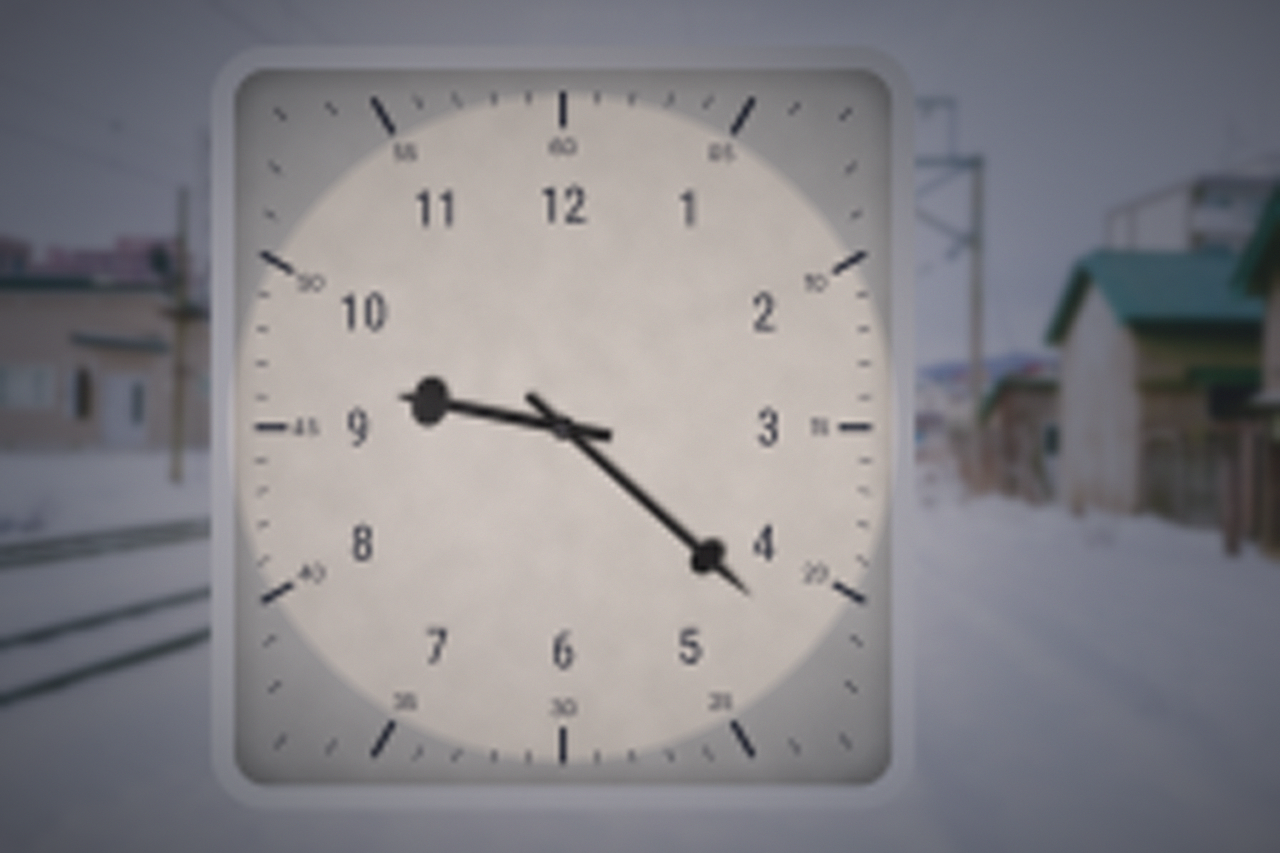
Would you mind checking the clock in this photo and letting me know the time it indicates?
9:22
